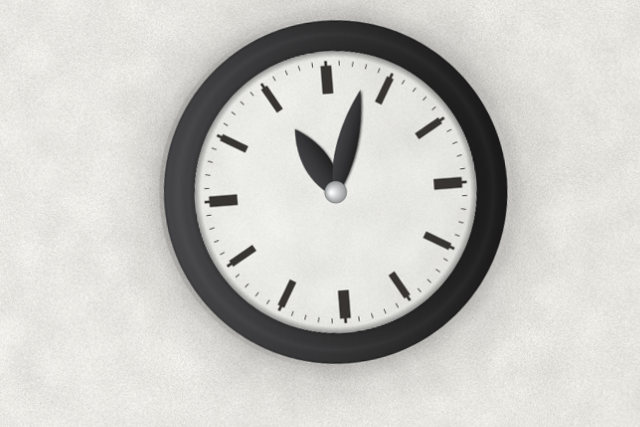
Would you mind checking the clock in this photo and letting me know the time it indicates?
11:03
